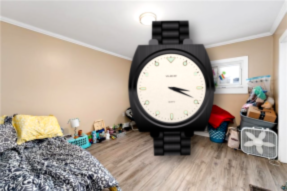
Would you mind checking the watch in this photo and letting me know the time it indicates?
3:19
